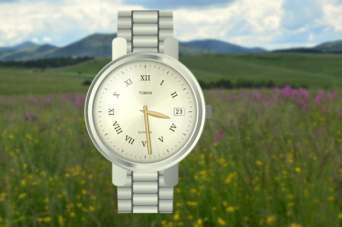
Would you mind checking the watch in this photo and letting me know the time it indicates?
3:29
